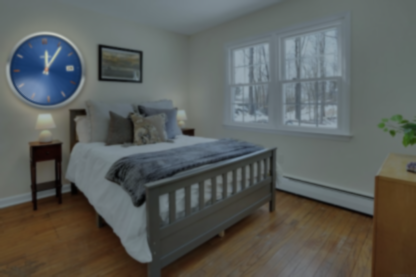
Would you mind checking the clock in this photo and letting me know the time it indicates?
12:06
